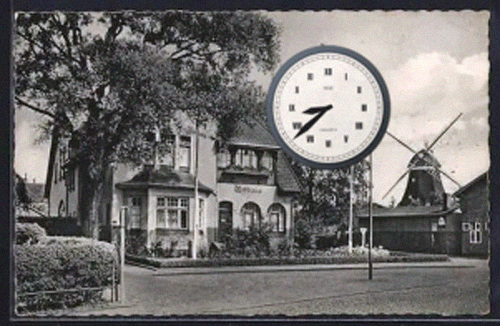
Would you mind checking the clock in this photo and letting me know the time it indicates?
8:38
